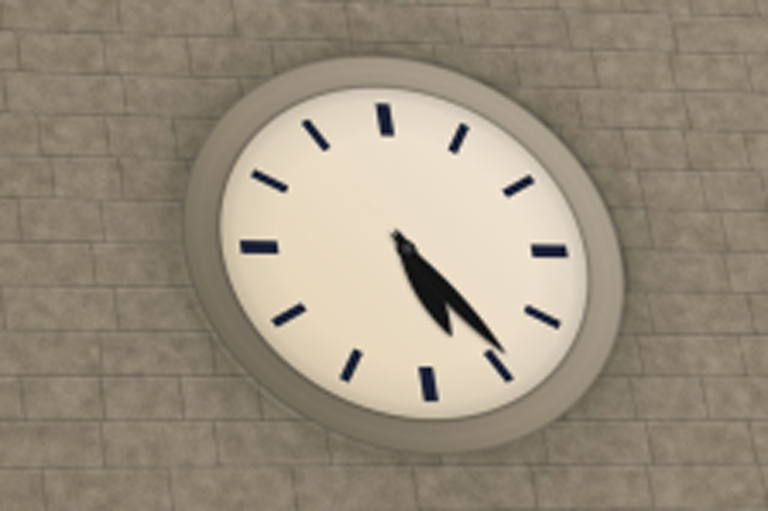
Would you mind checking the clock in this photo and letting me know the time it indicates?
5:24
